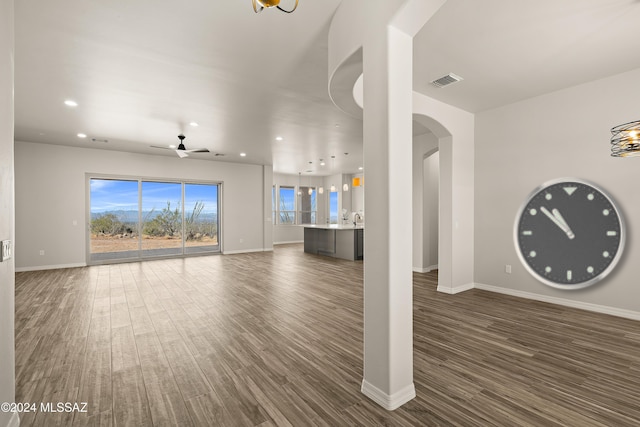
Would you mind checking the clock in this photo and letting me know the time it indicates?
10:52
